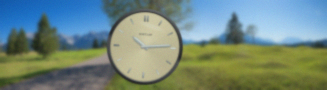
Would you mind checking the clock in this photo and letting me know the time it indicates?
10:14
